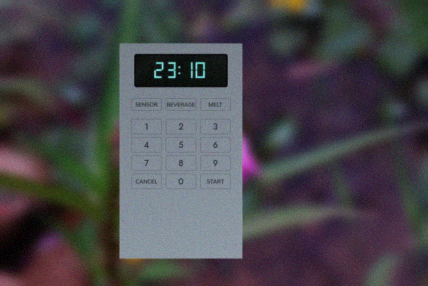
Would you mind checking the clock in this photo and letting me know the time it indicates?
23:10
